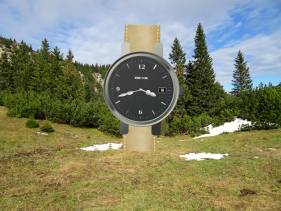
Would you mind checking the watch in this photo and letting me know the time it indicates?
3:42
